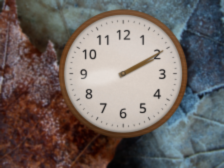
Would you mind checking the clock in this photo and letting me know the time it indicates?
2:10
